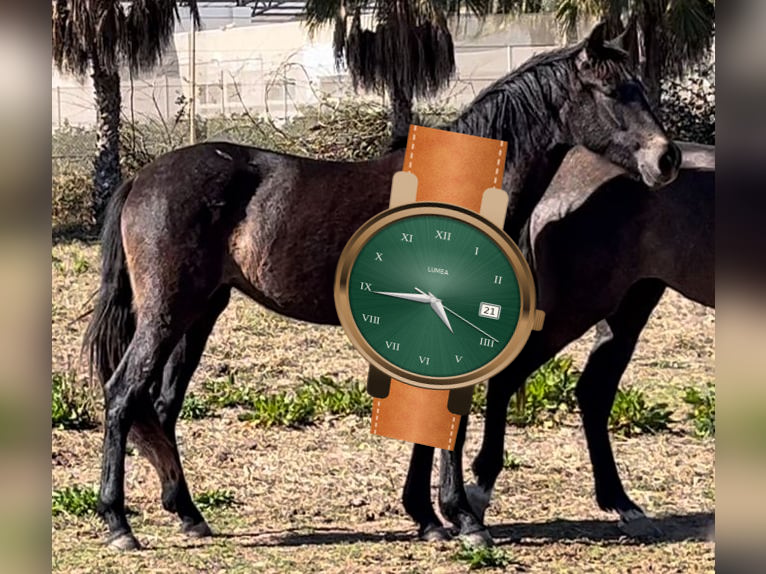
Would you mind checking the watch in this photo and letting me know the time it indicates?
4:44:19
